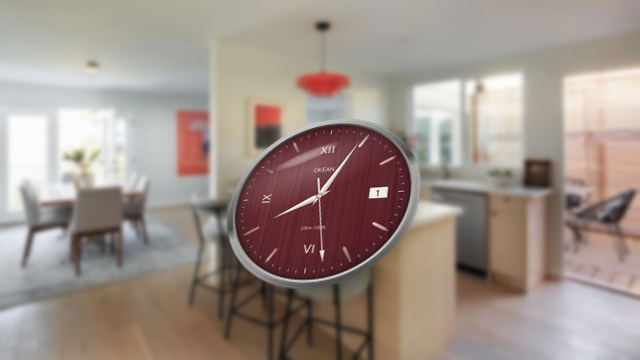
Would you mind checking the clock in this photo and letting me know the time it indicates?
8:04:28
